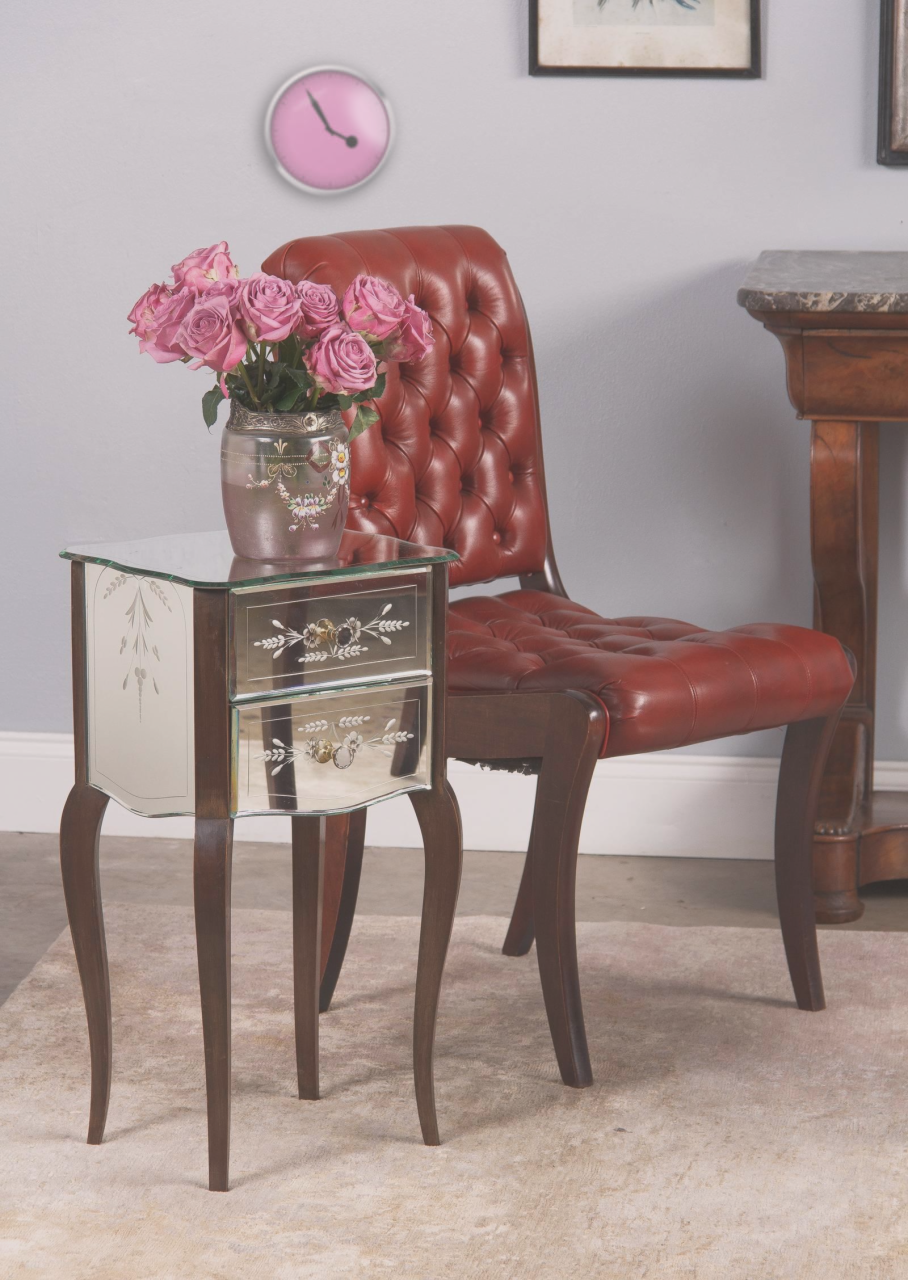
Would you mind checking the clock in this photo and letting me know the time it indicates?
3:55
